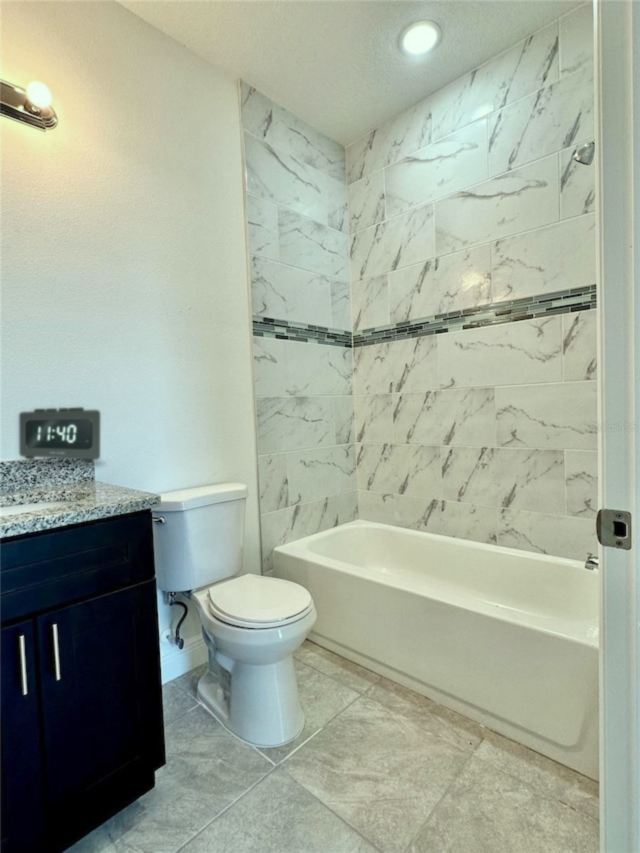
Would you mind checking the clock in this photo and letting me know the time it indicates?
11:40
